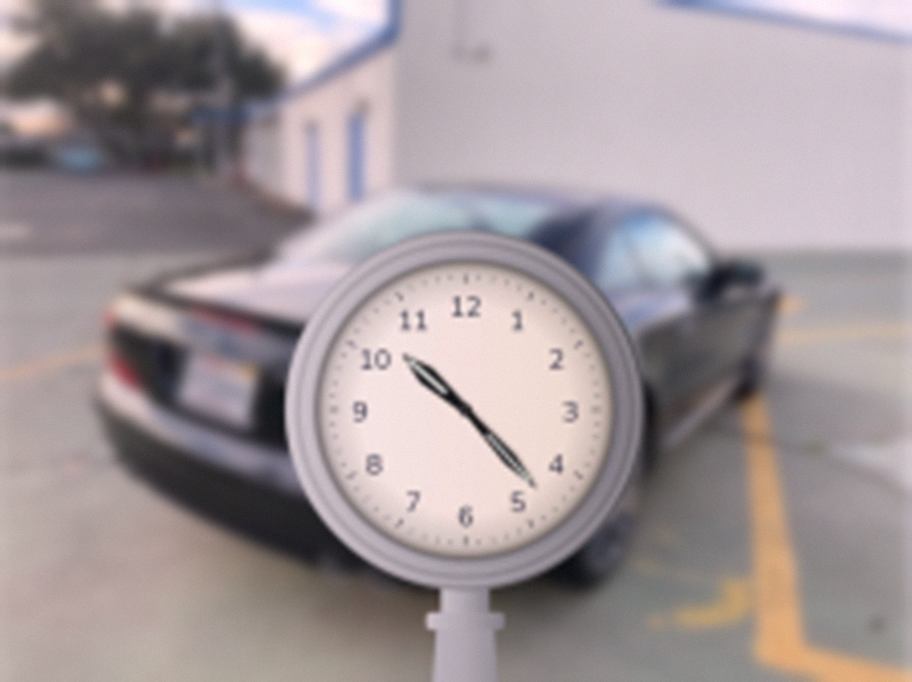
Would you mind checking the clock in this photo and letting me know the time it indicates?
10:23
